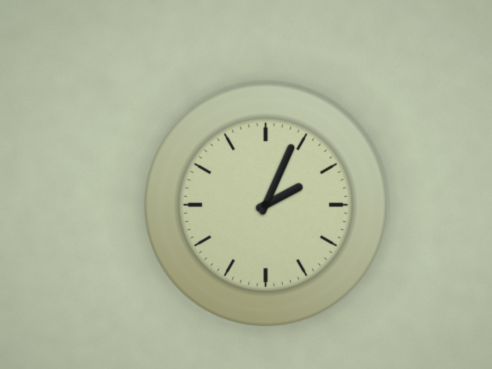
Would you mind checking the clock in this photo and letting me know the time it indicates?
2:04
